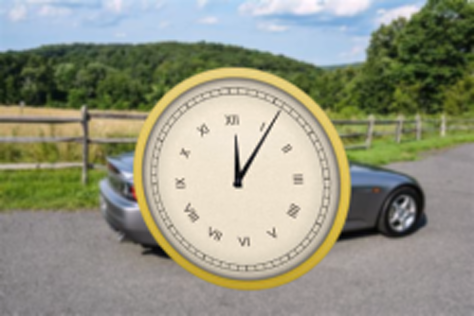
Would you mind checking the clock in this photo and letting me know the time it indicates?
12:06
